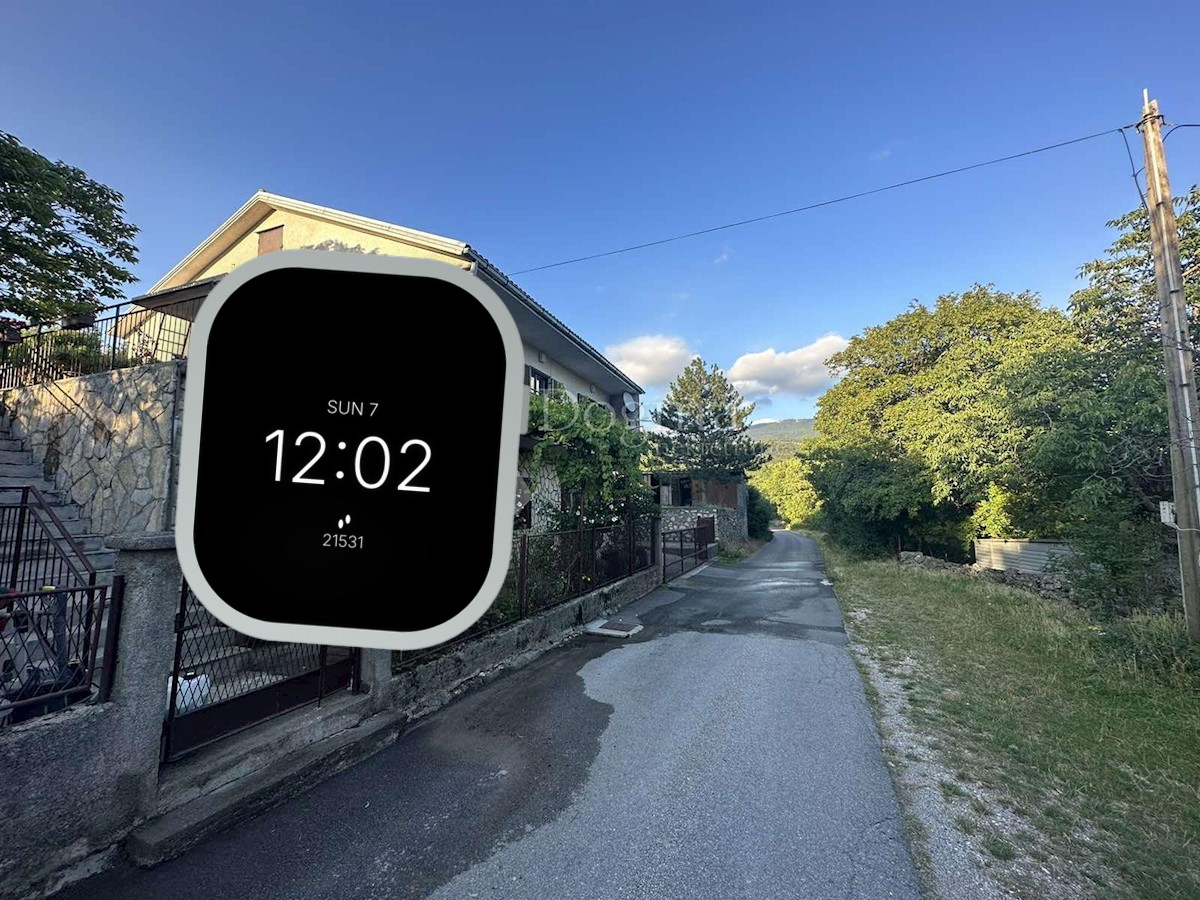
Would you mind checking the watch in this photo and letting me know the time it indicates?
12:02
